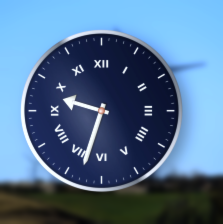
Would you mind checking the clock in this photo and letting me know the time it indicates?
9:33
